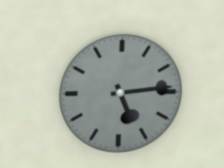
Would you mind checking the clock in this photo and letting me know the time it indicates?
5:14
